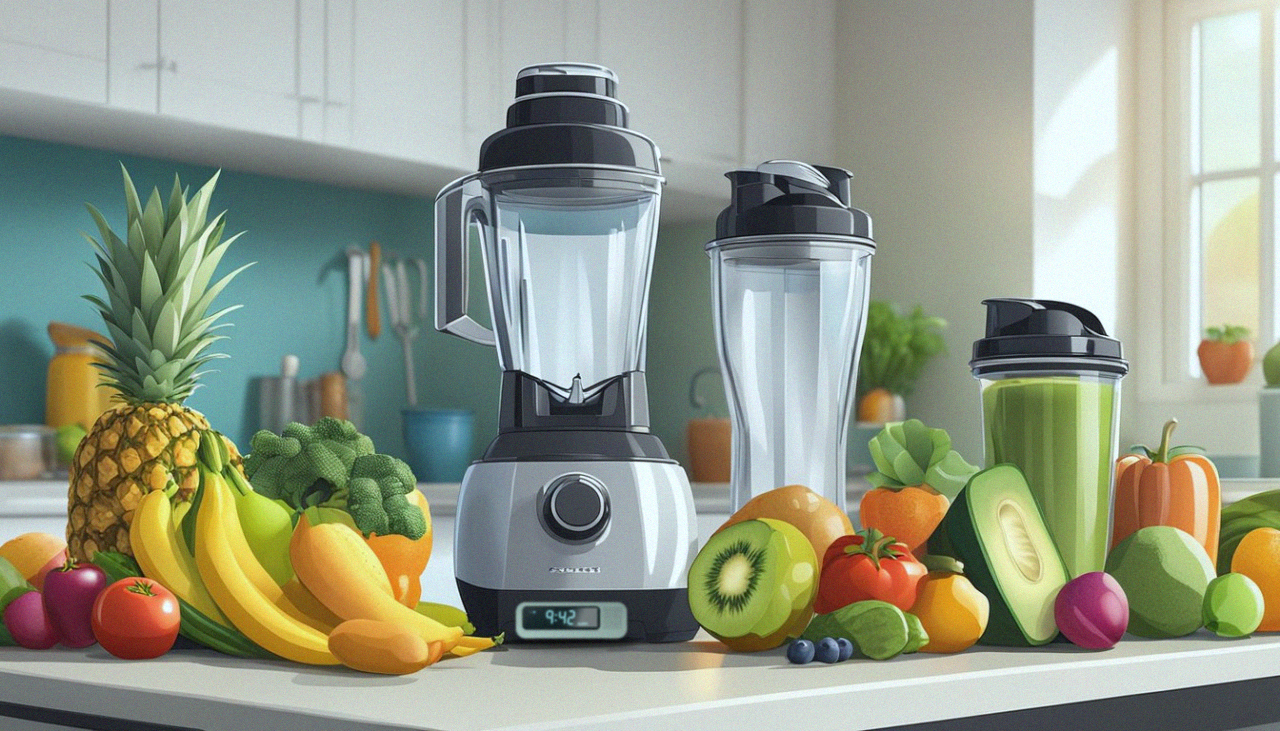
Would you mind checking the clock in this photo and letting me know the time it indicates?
9:42
